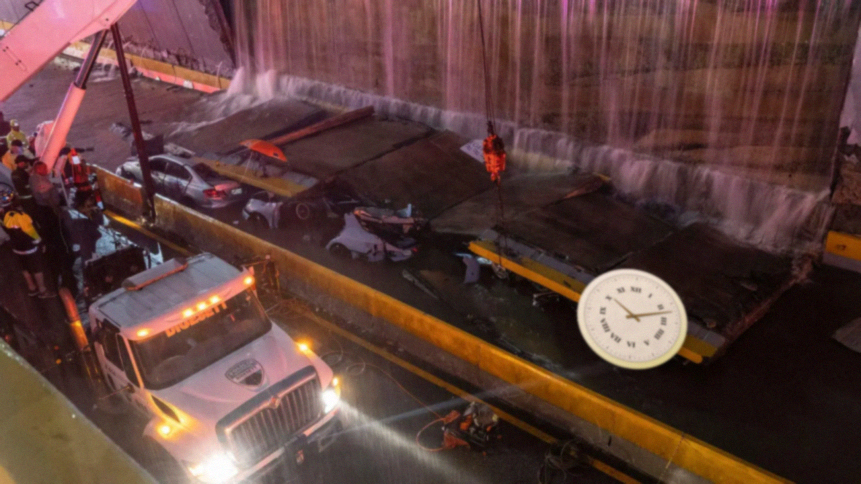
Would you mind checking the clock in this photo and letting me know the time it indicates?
10:12
